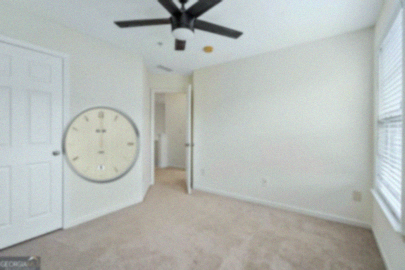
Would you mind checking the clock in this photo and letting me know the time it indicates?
12:00
